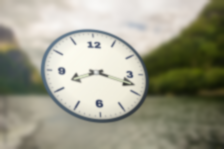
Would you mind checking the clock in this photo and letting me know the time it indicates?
8:18
